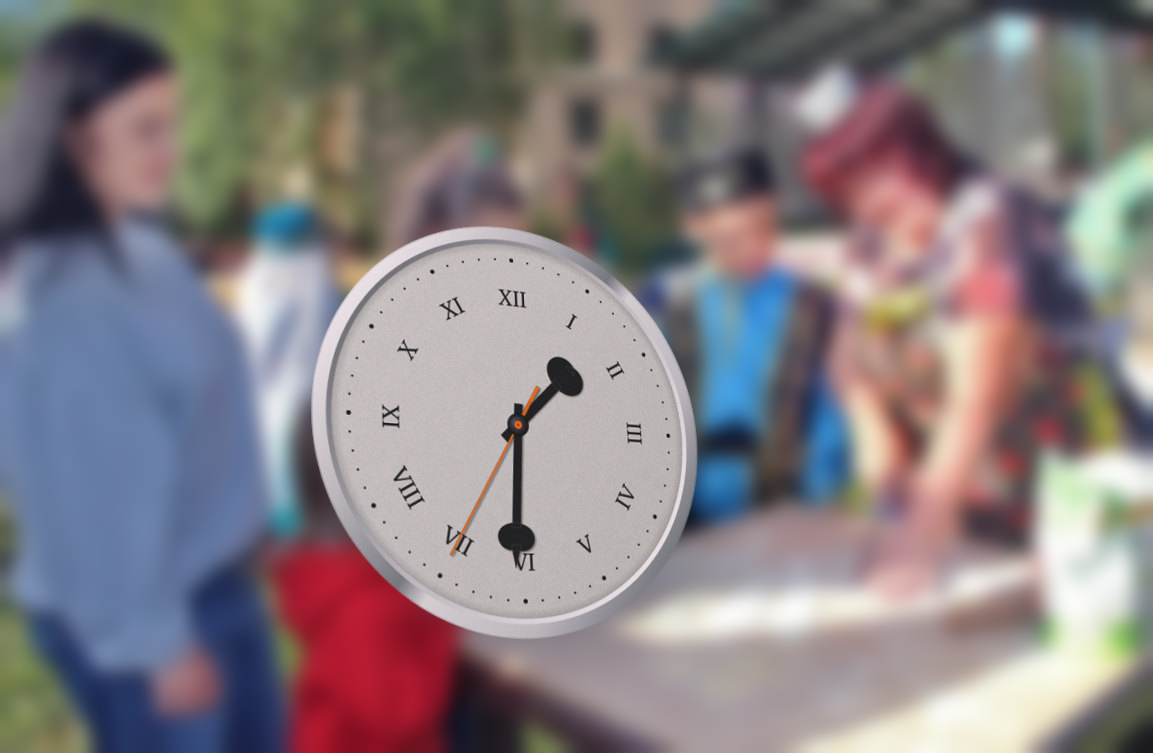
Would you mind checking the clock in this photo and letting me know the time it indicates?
1:30:35
